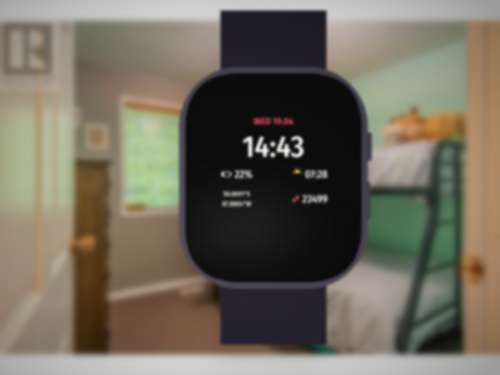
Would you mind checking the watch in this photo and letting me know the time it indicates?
14:43
